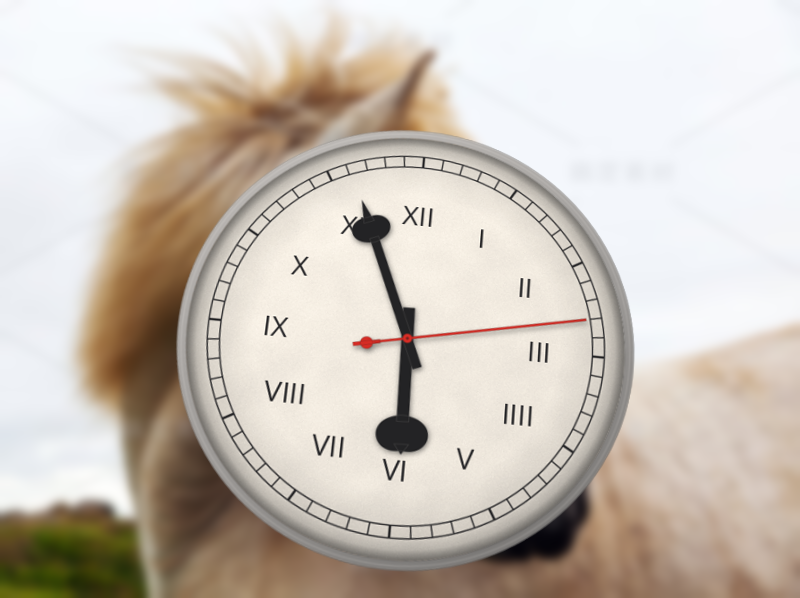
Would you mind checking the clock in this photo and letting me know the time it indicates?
5:56:13
